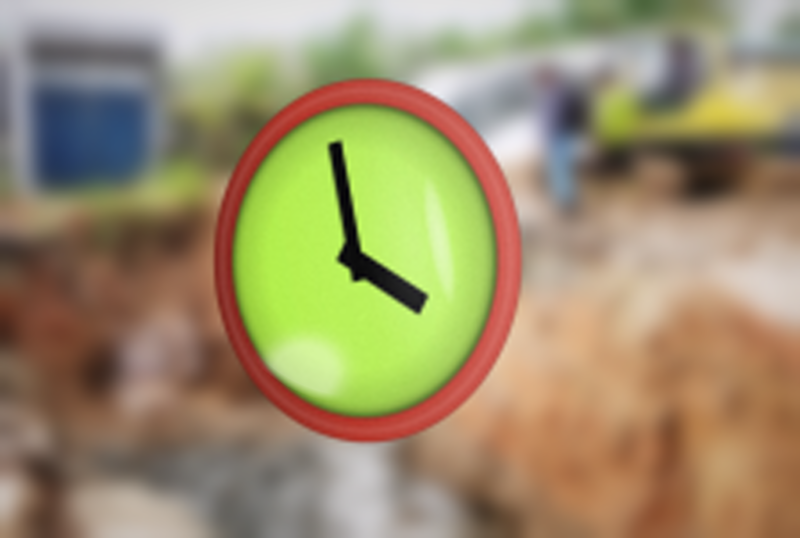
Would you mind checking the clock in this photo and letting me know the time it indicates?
3:58
